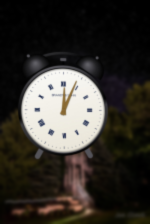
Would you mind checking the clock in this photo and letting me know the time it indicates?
12:04
